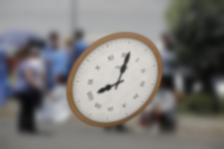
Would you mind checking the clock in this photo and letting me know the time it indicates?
8:01
